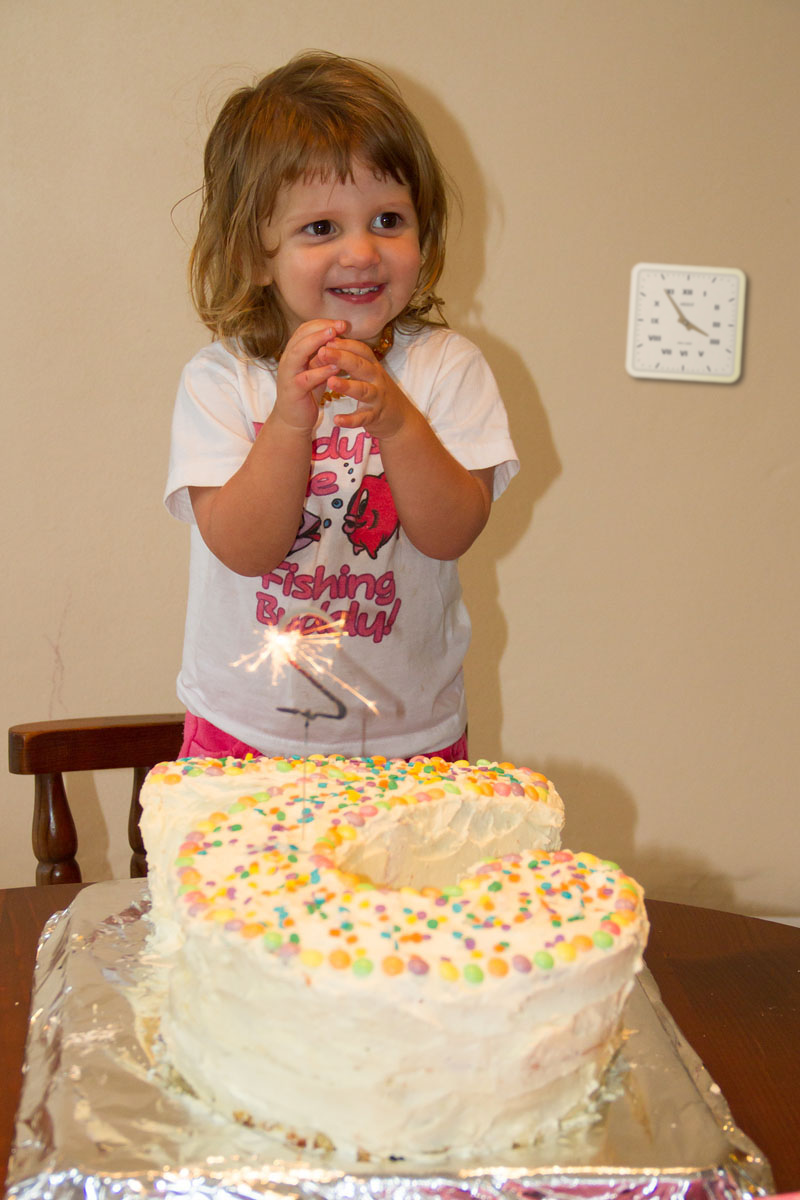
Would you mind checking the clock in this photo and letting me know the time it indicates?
3:54
